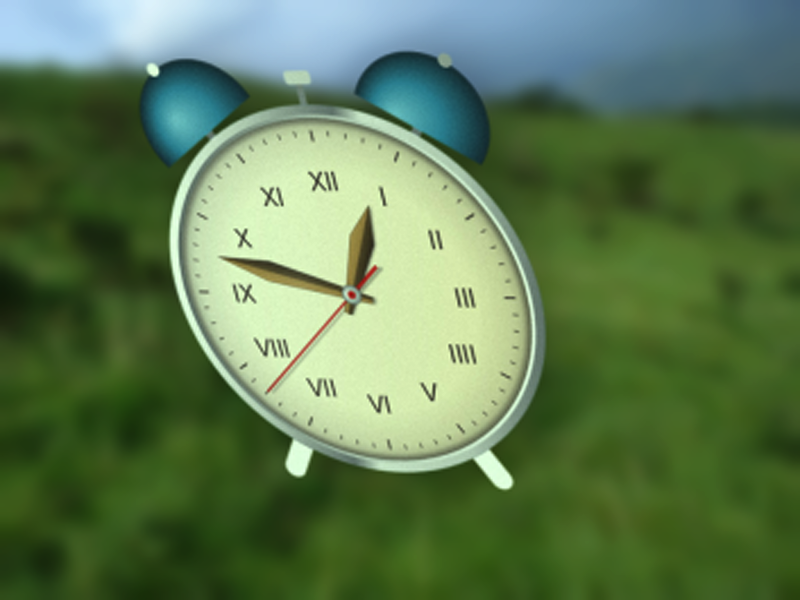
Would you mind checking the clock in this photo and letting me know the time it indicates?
12:47:38
